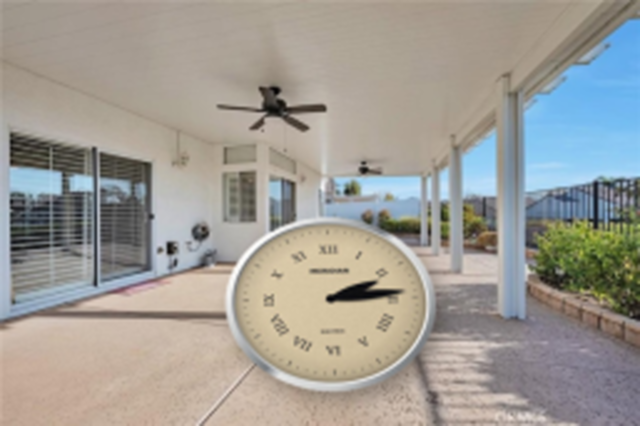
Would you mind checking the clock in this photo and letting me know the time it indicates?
2:14
